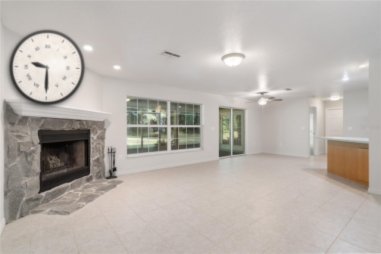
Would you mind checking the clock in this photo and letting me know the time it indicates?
9:30
